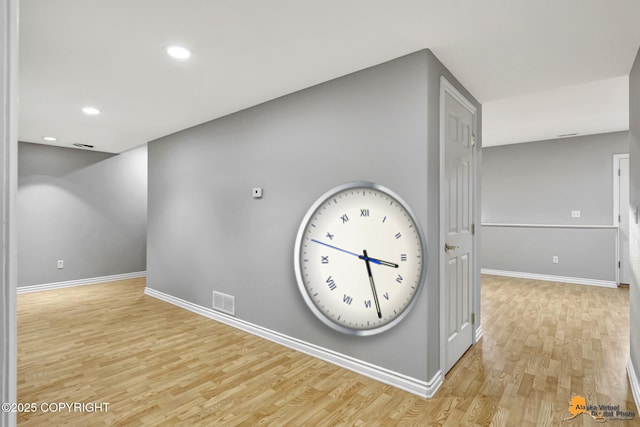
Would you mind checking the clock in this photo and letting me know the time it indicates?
3:27:48
